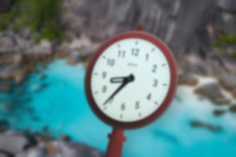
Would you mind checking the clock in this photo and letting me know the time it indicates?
8:36
